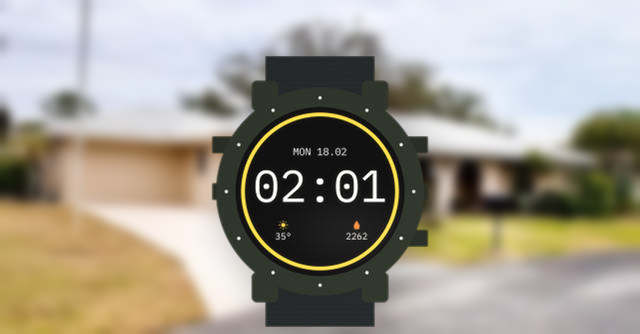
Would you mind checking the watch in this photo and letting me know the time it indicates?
2:01
